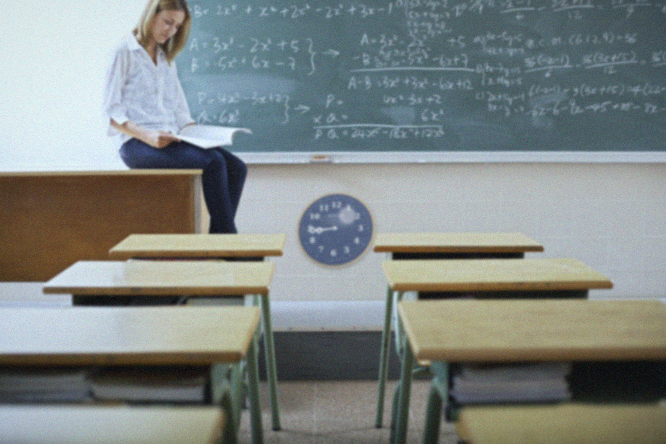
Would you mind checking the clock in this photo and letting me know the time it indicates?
8:44
